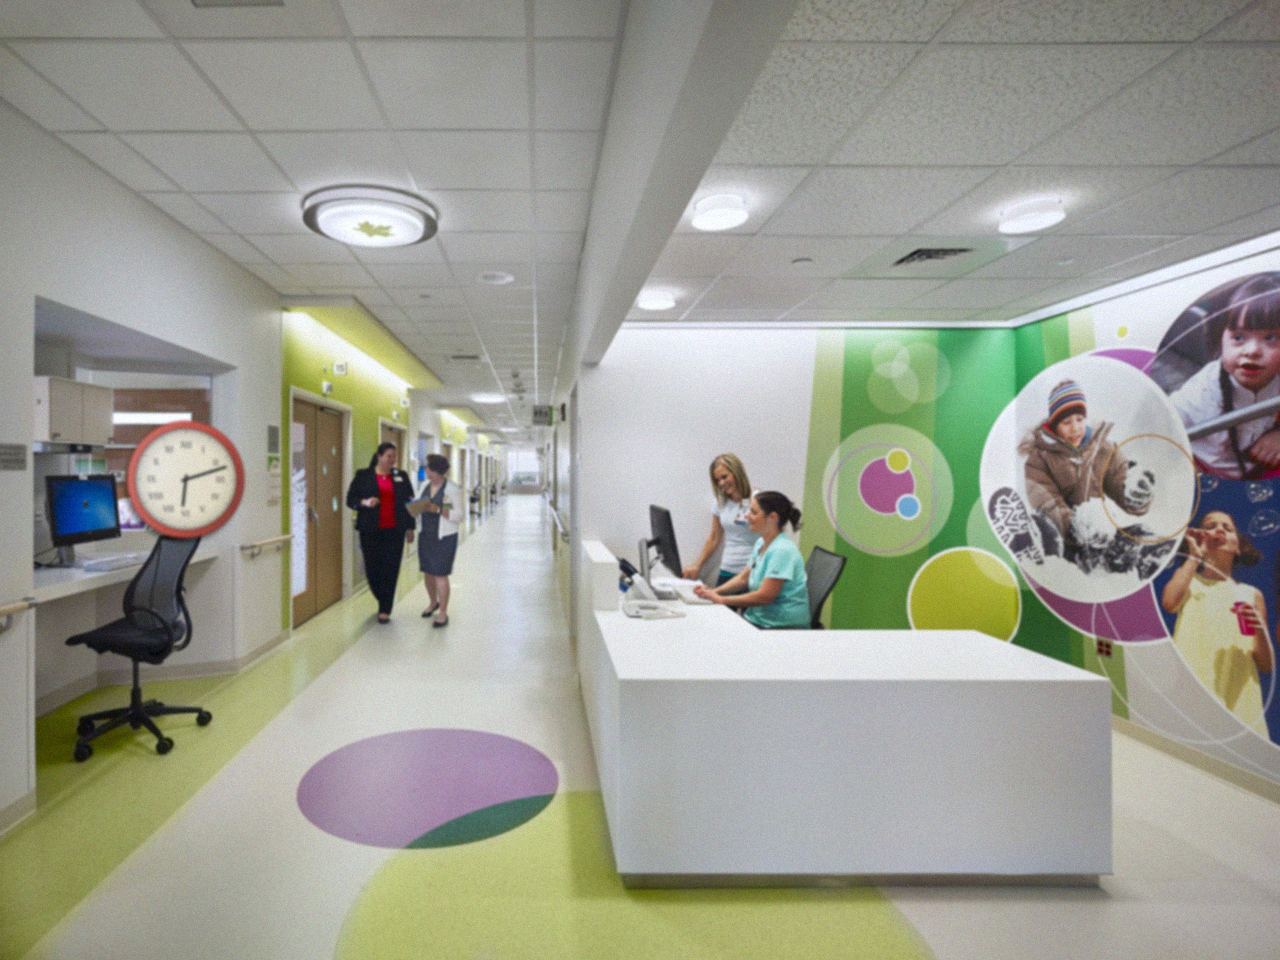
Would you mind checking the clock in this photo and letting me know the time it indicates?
6:12
